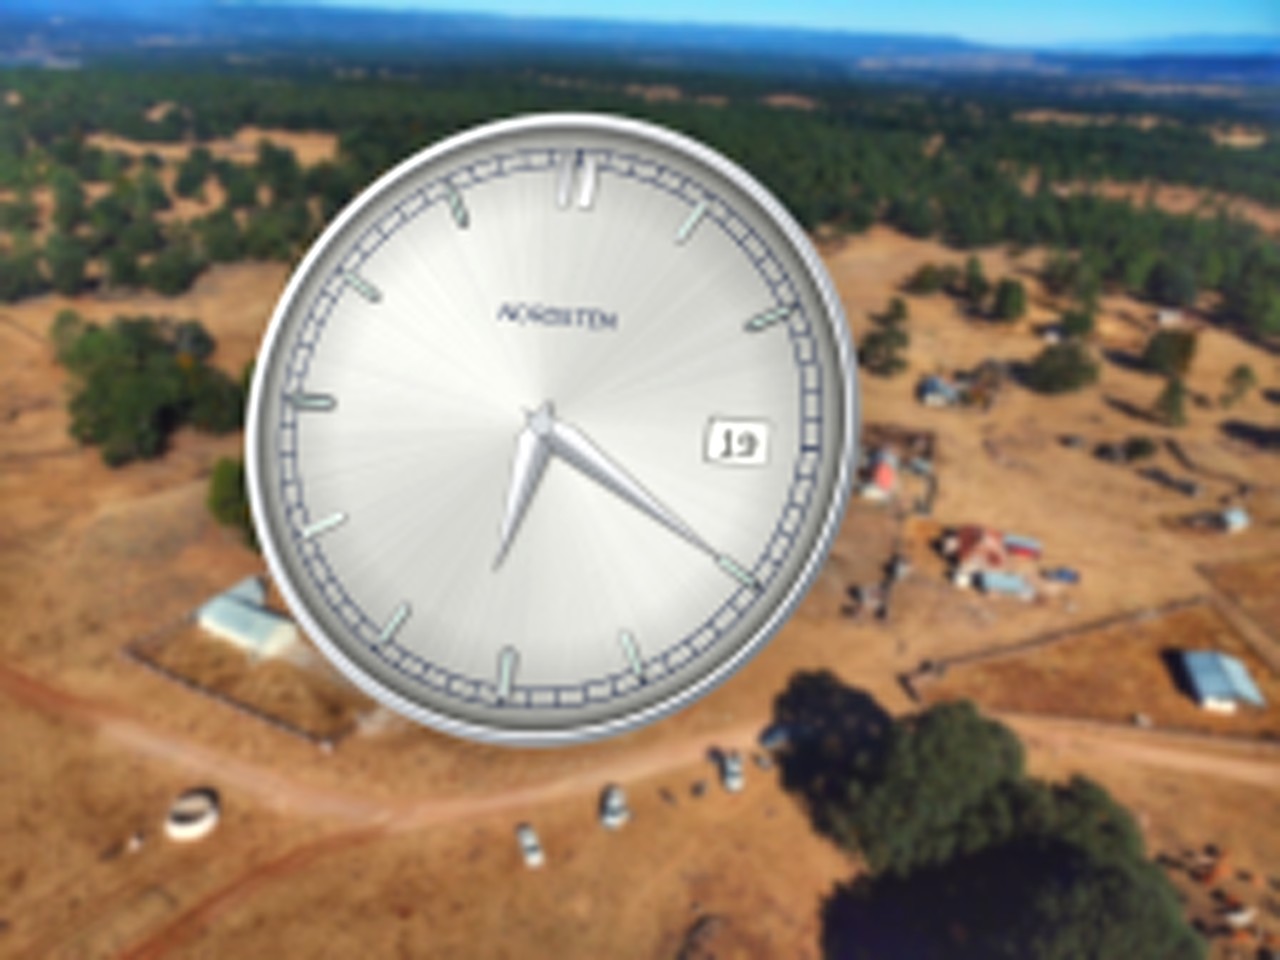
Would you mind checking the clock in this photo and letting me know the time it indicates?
6:20
